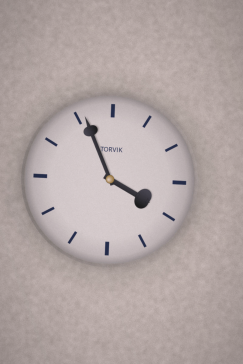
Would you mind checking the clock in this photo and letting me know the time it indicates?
3:56
